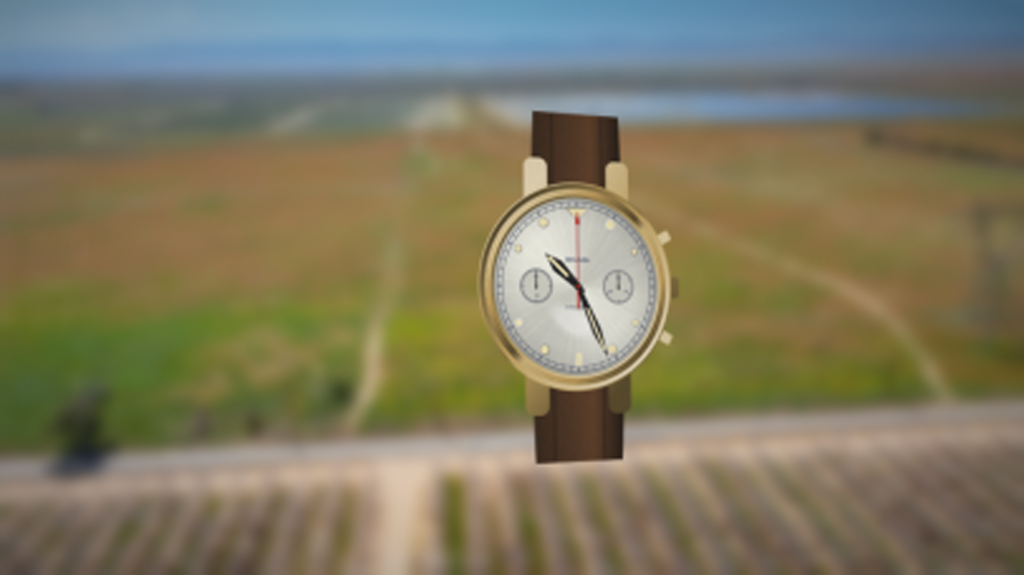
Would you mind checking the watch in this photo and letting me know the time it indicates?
10:26
